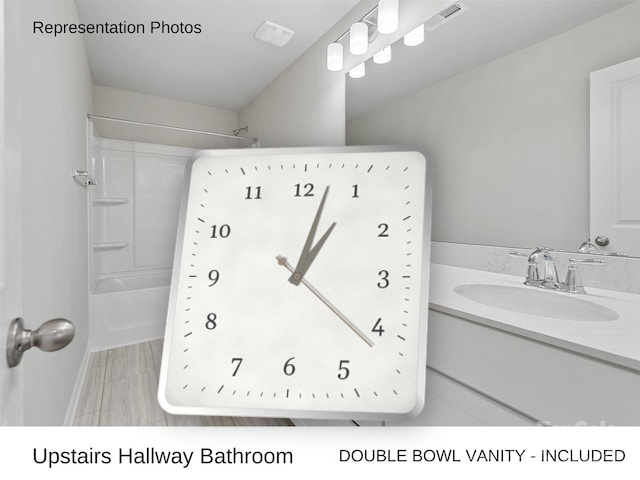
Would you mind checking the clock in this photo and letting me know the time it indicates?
1:02:22
